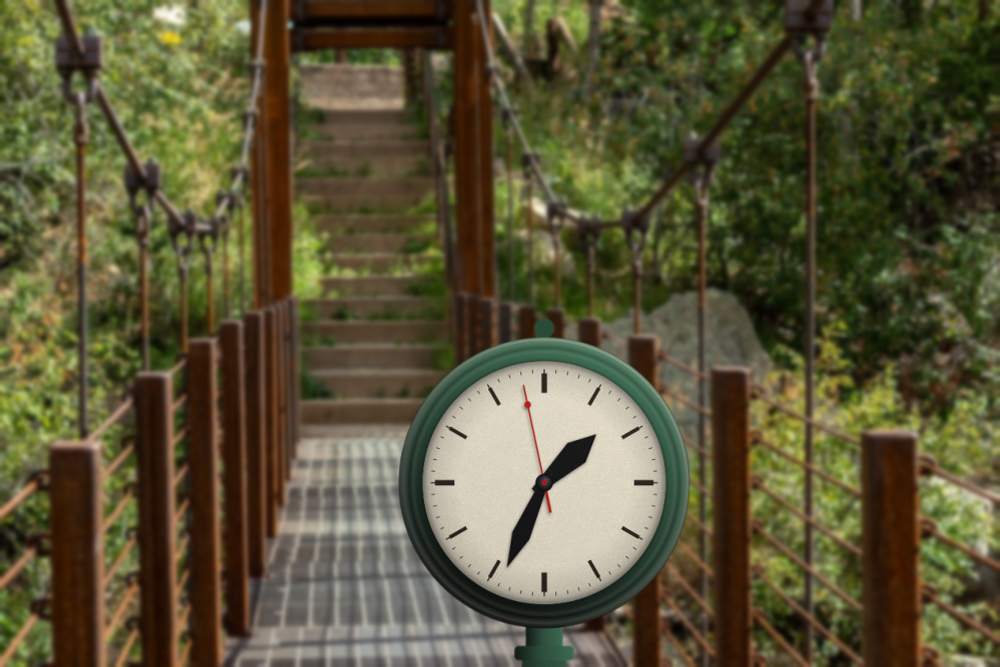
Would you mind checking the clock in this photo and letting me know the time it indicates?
1:33:58
